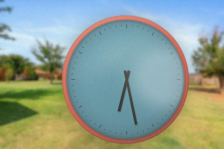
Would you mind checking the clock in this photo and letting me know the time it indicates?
6:28
